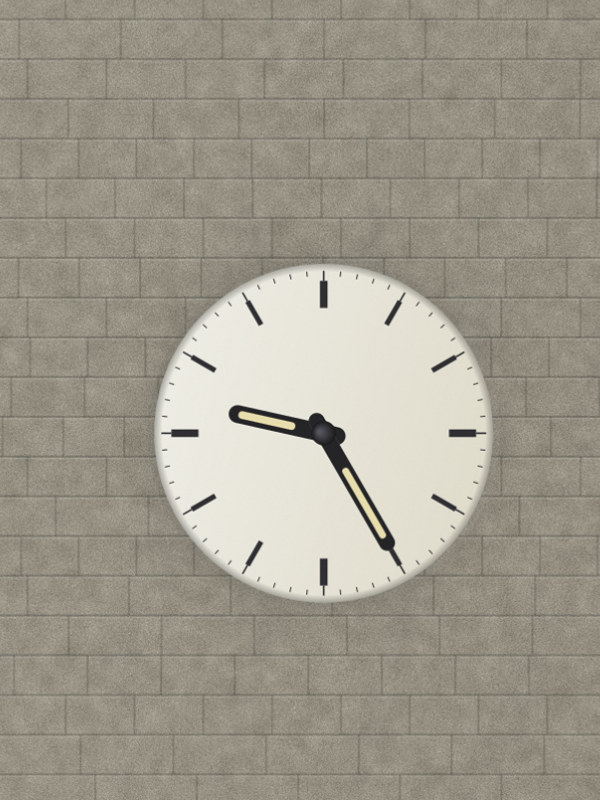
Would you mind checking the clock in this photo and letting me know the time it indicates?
9:25
